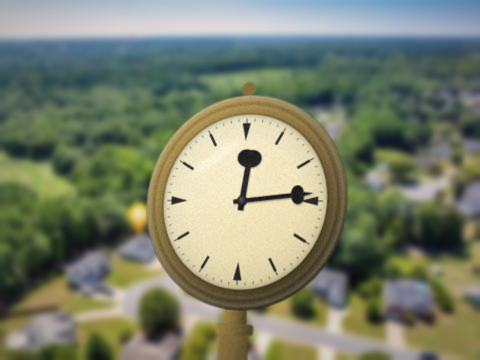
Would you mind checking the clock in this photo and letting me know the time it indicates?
12:14
